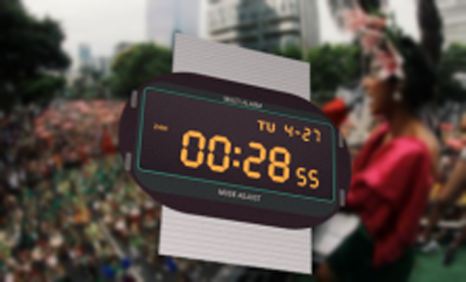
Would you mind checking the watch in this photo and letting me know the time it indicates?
0:28:55
